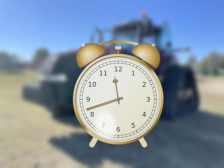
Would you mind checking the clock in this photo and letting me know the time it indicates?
11:42
